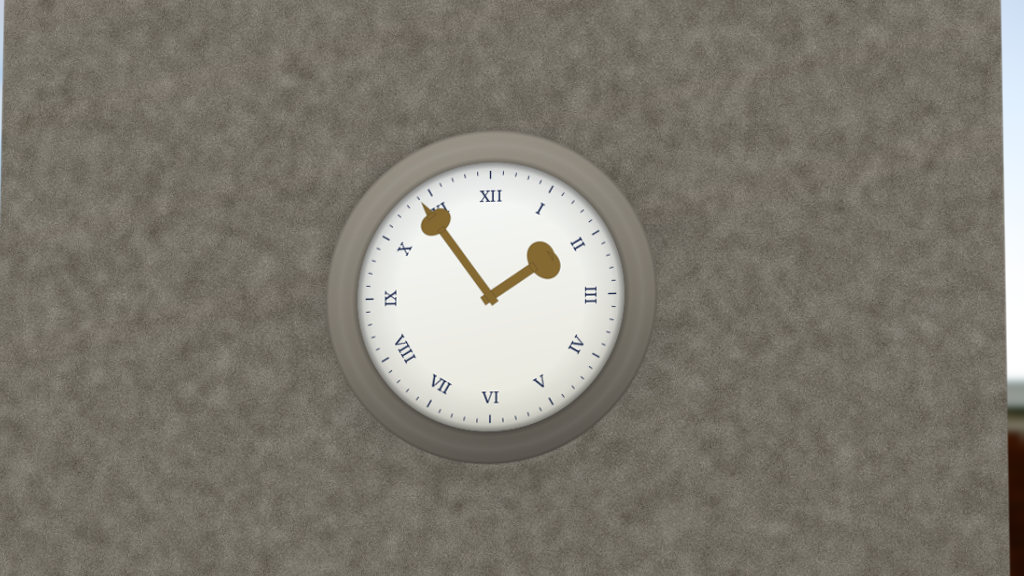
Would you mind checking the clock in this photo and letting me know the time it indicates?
1:54
